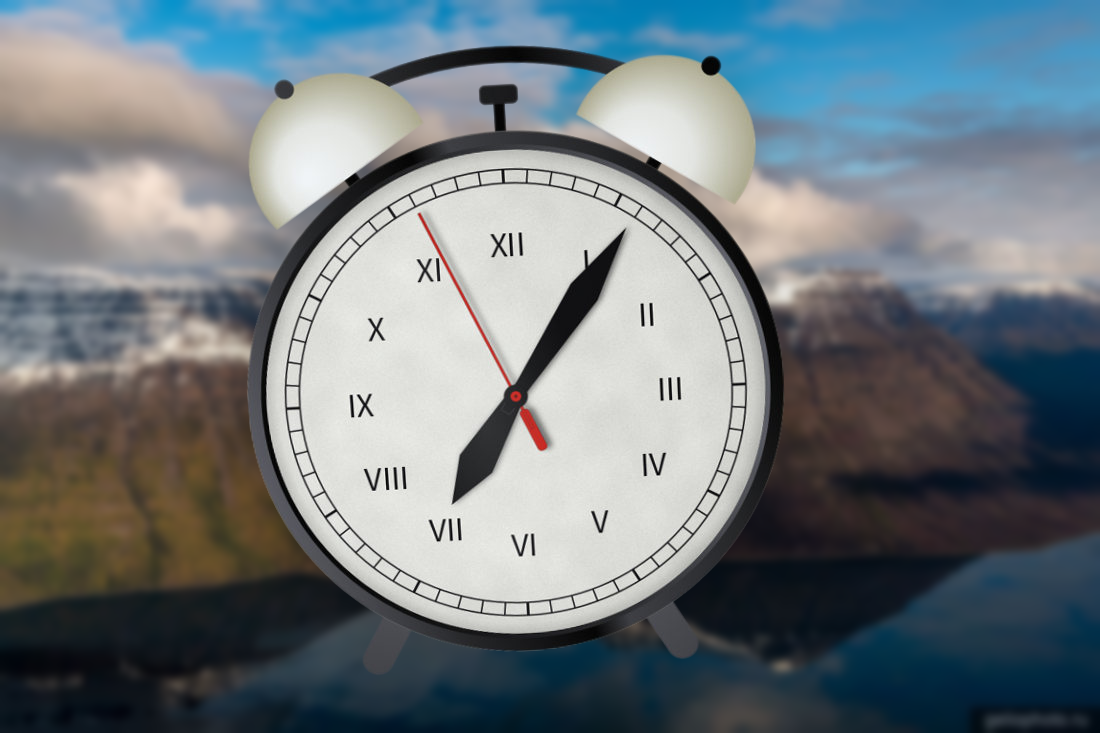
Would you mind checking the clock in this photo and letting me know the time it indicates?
7:05:56
